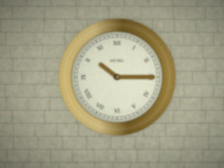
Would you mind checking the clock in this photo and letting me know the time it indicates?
10:15
